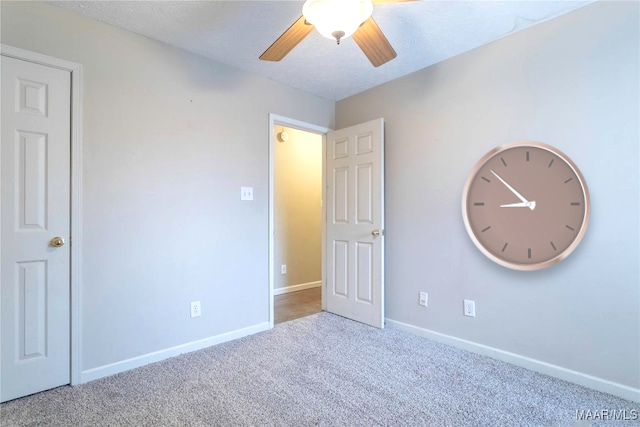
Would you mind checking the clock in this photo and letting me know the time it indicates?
8:52
